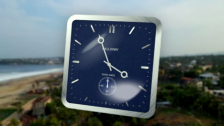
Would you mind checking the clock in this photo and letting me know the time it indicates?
3:56
